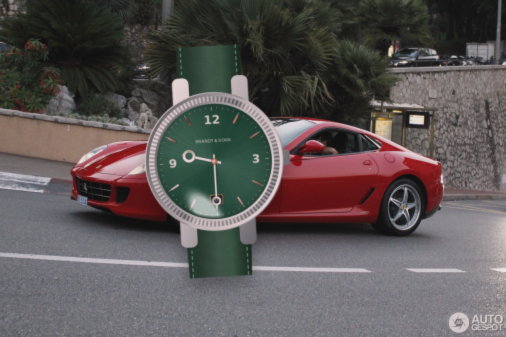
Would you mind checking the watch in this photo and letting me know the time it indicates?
9:30
